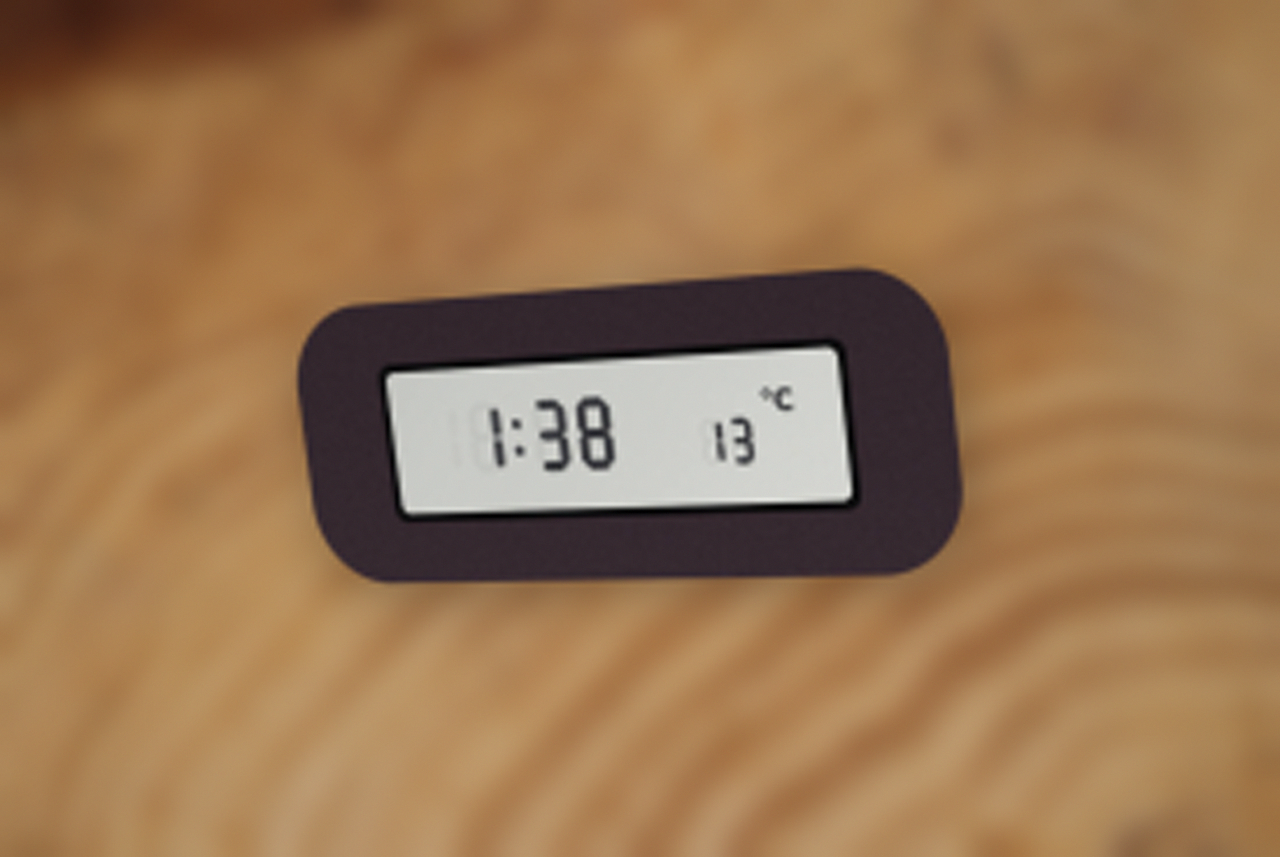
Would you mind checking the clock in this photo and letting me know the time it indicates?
1:38
